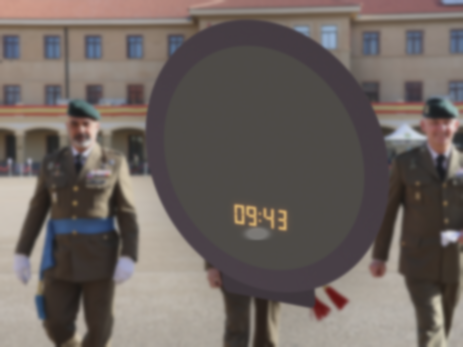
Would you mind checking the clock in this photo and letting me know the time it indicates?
9:43
